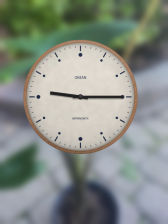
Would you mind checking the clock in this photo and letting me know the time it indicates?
9:15
